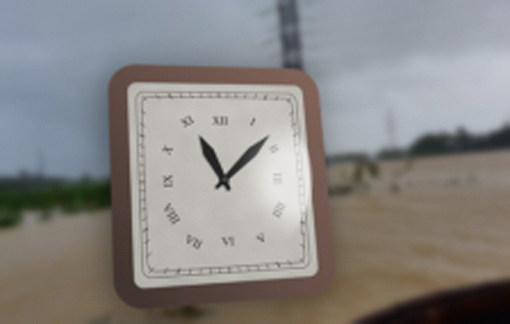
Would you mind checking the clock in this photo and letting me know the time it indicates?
11:08
